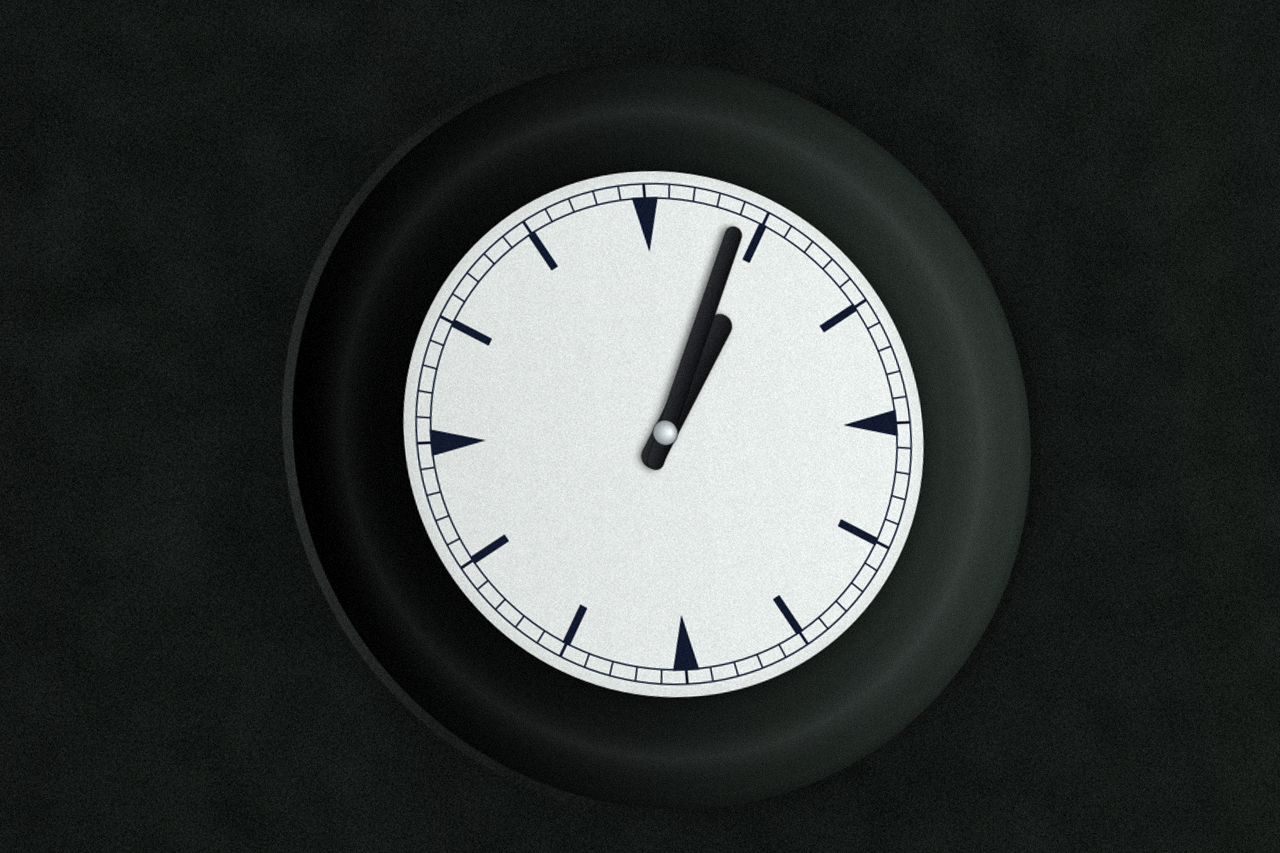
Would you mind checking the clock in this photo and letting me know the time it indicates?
1:04
